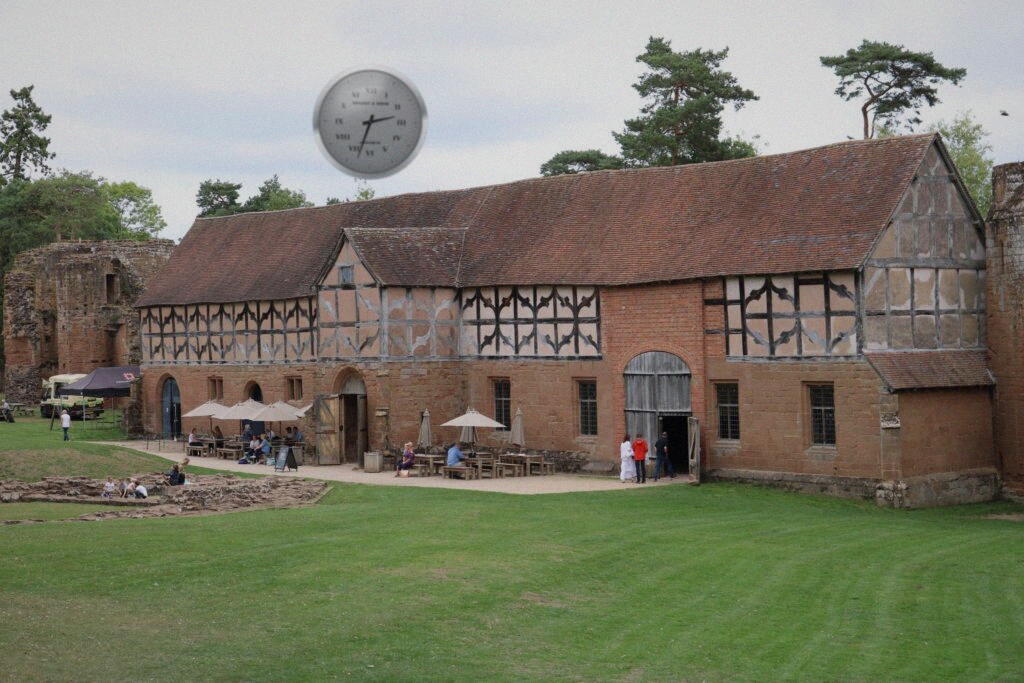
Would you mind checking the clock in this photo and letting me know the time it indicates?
2:33
